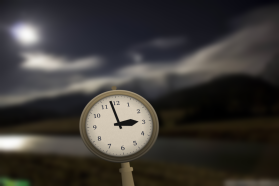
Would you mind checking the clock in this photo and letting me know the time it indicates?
2:58
